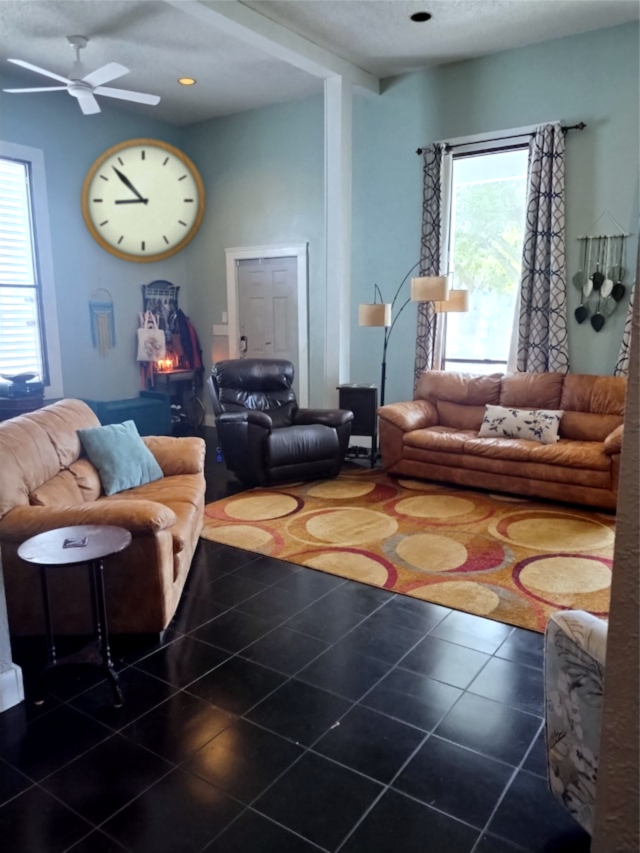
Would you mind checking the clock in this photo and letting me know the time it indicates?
8:53
